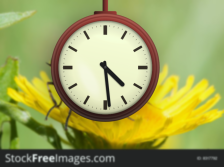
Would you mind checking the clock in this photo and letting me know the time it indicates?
4:29
